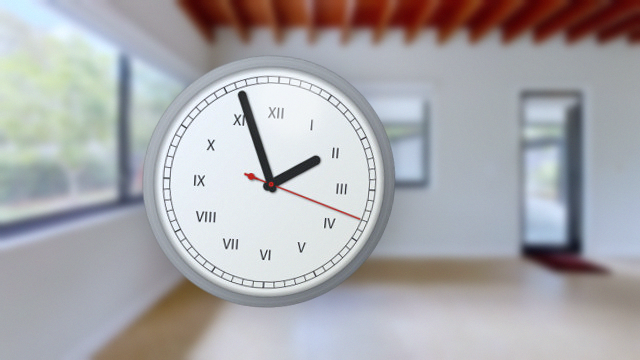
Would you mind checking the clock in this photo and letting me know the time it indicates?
1:56:18
